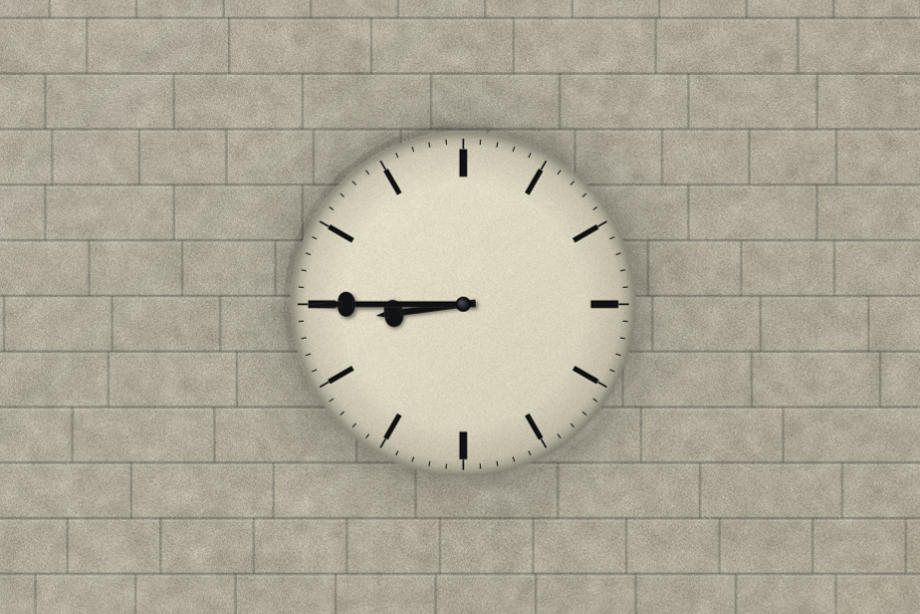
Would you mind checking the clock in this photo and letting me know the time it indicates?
8:45
